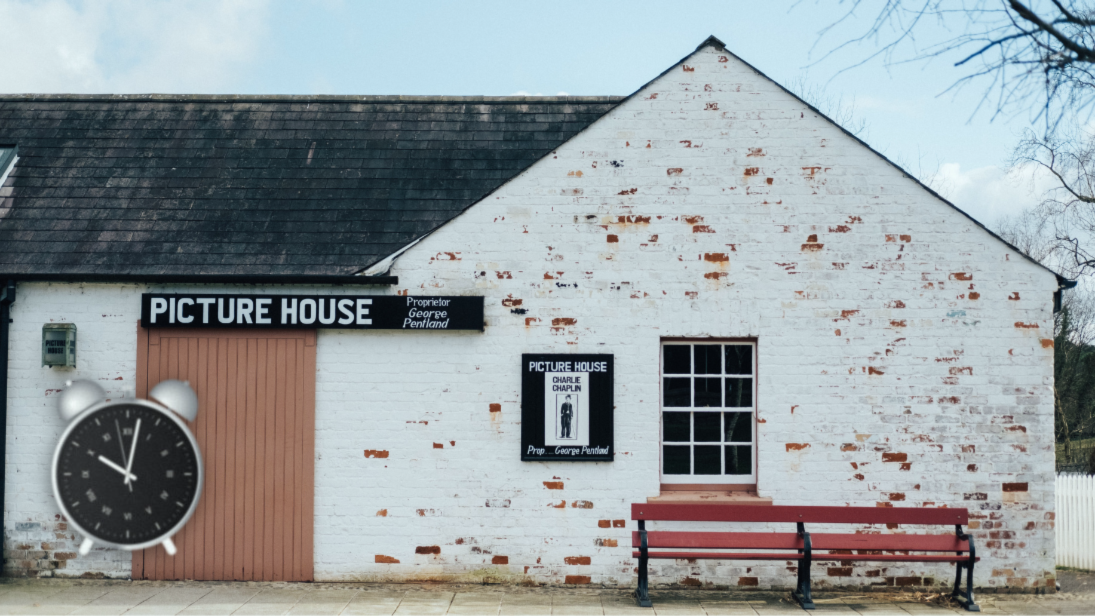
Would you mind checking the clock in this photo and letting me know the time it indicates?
10:01:58
